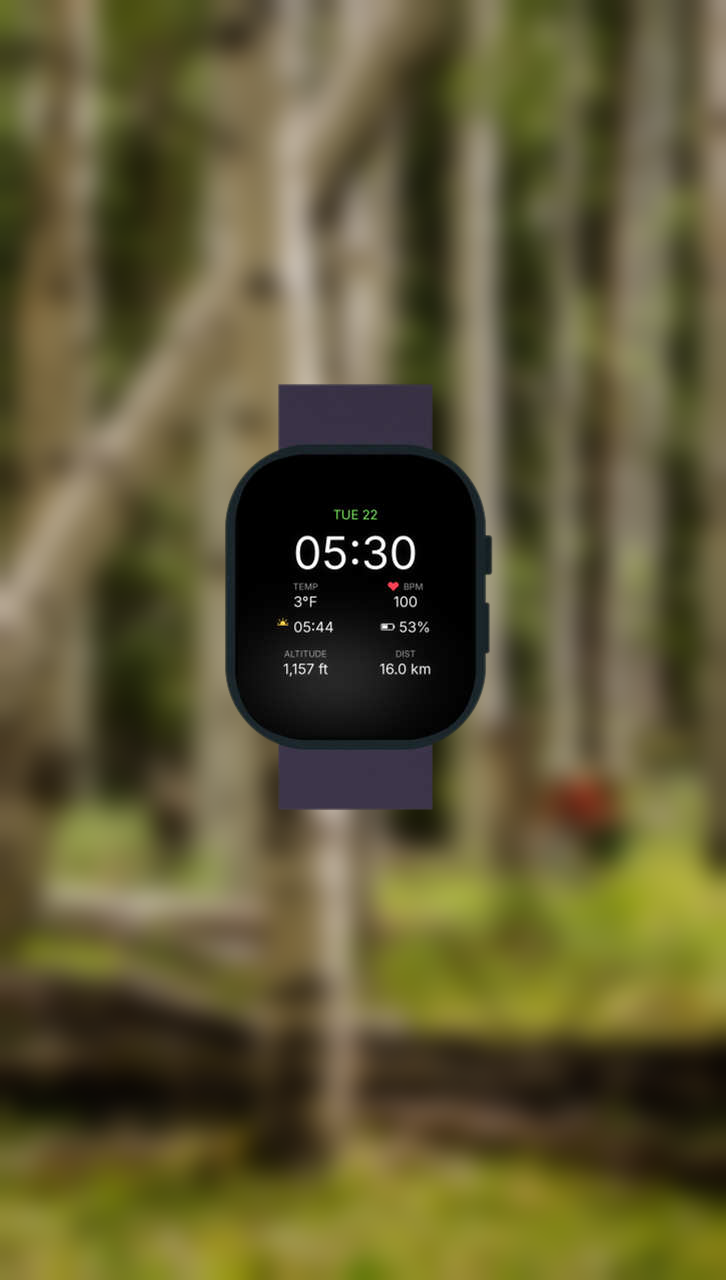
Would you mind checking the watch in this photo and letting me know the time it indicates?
5:30
